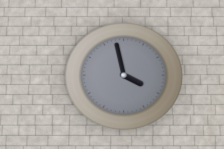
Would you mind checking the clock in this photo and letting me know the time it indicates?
3:58
